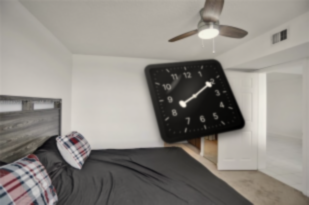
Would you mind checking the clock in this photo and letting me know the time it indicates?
8:10
